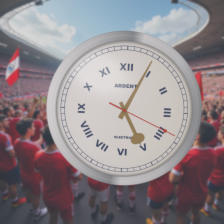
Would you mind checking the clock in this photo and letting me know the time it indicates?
5:04:19
